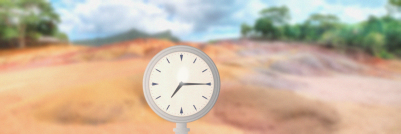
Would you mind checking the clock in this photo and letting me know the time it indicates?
7:15
